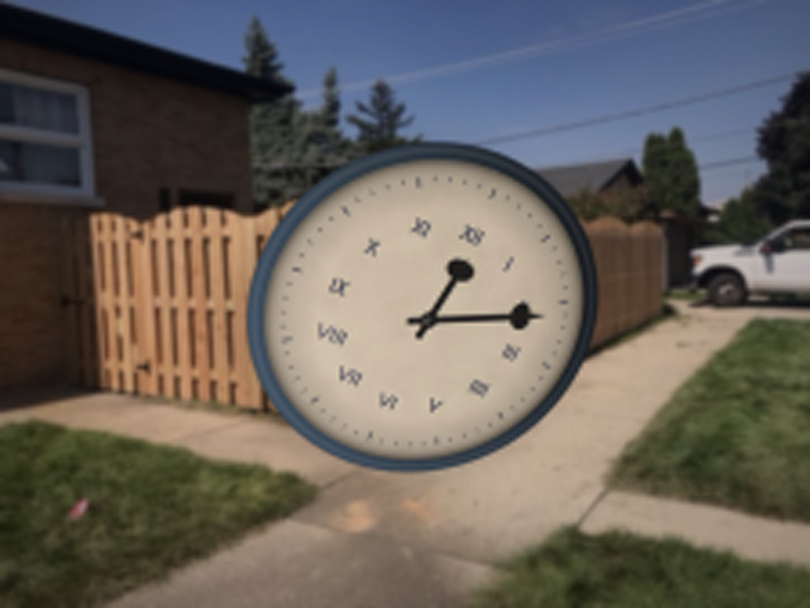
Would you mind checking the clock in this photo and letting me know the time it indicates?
12:11
